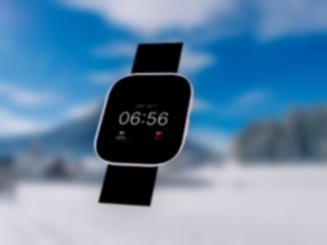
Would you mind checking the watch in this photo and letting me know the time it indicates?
6:56
